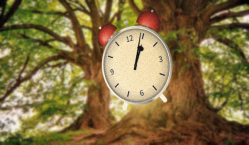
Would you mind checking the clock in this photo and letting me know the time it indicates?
1:04
